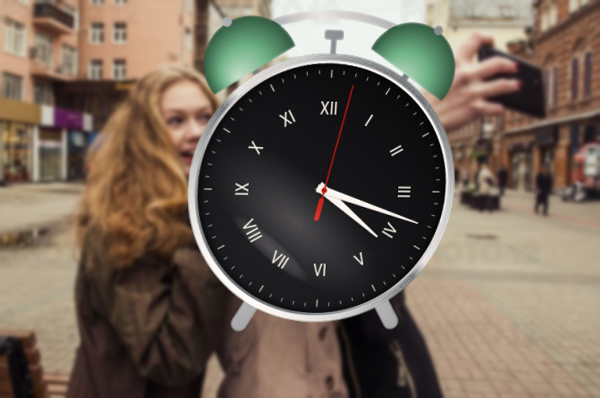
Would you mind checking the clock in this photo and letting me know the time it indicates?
4:18:02
